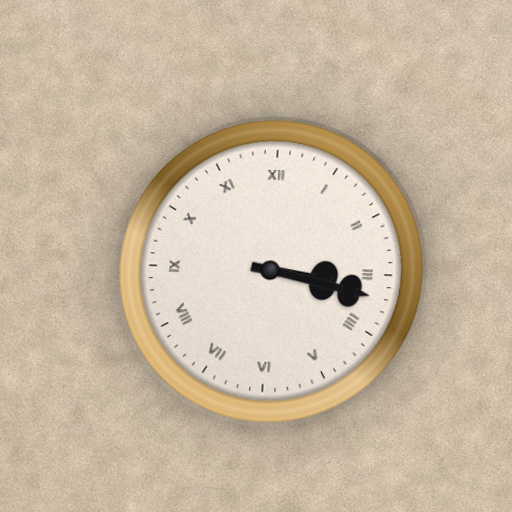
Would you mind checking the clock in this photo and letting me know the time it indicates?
3:17
